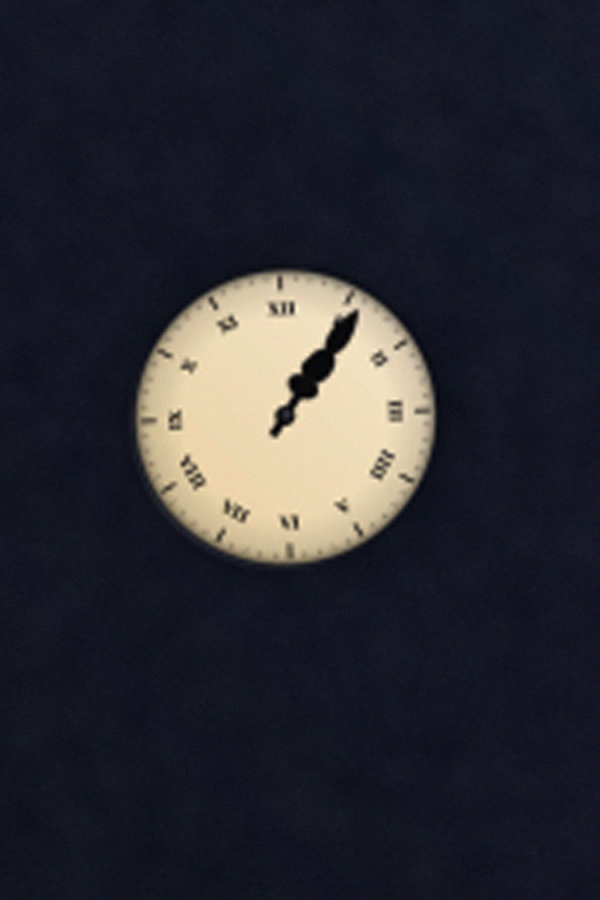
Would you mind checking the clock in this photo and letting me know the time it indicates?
1:06
